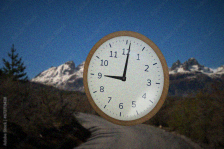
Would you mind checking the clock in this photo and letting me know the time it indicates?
9:01
